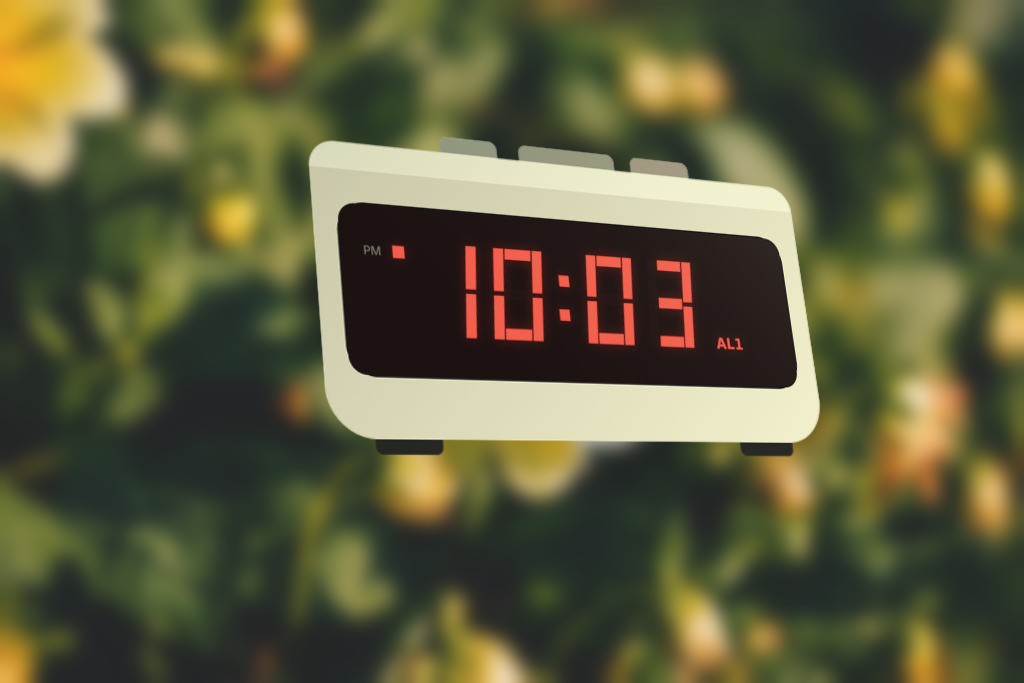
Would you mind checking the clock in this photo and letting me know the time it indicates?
10:03
